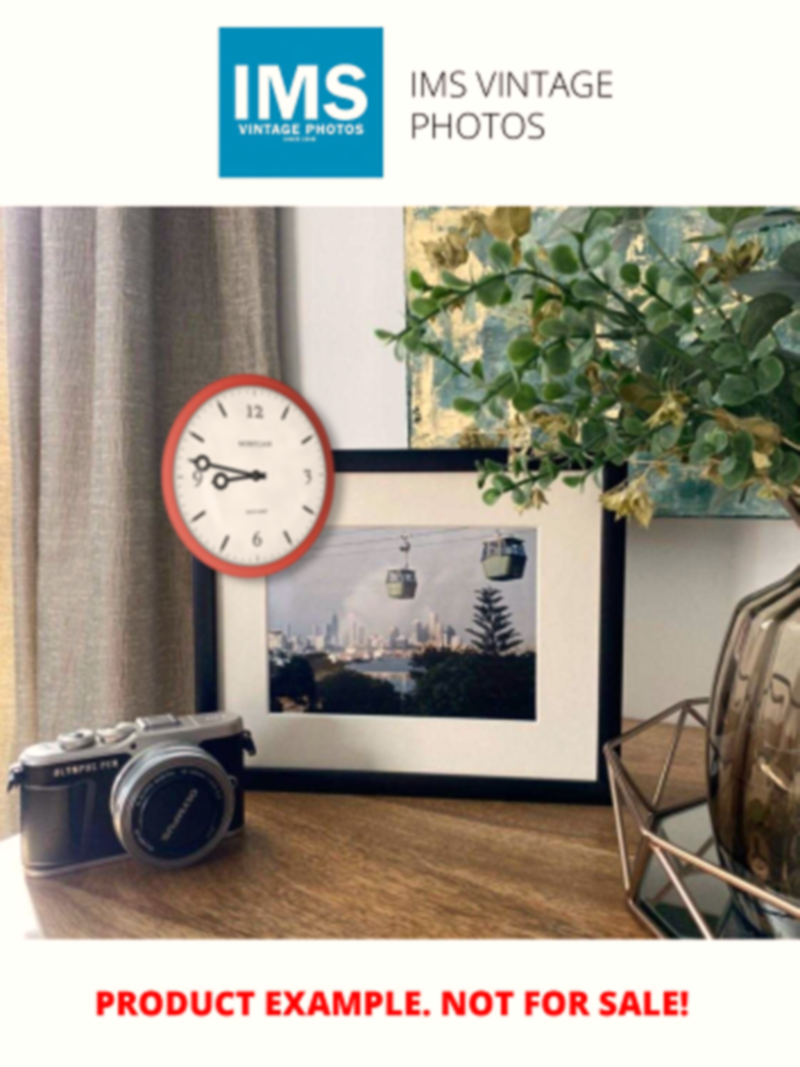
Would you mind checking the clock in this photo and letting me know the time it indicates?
8:47
